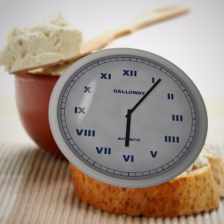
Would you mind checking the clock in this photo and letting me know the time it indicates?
6:06
